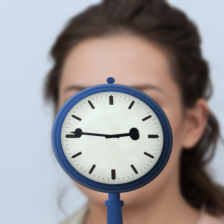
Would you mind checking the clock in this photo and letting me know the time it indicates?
2:46
